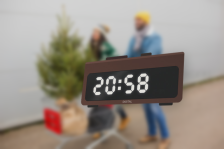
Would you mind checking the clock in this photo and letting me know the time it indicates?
20:58
